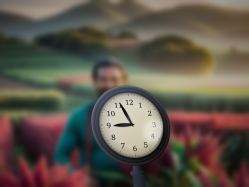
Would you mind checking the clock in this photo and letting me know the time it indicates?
8:56
